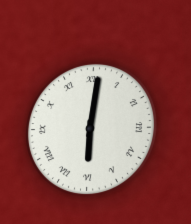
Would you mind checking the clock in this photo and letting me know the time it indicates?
6:01
